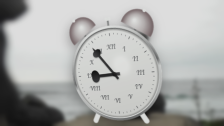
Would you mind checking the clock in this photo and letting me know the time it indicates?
8:54
